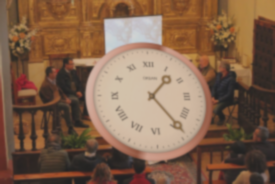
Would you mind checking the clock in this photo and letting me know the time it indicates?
1:24
